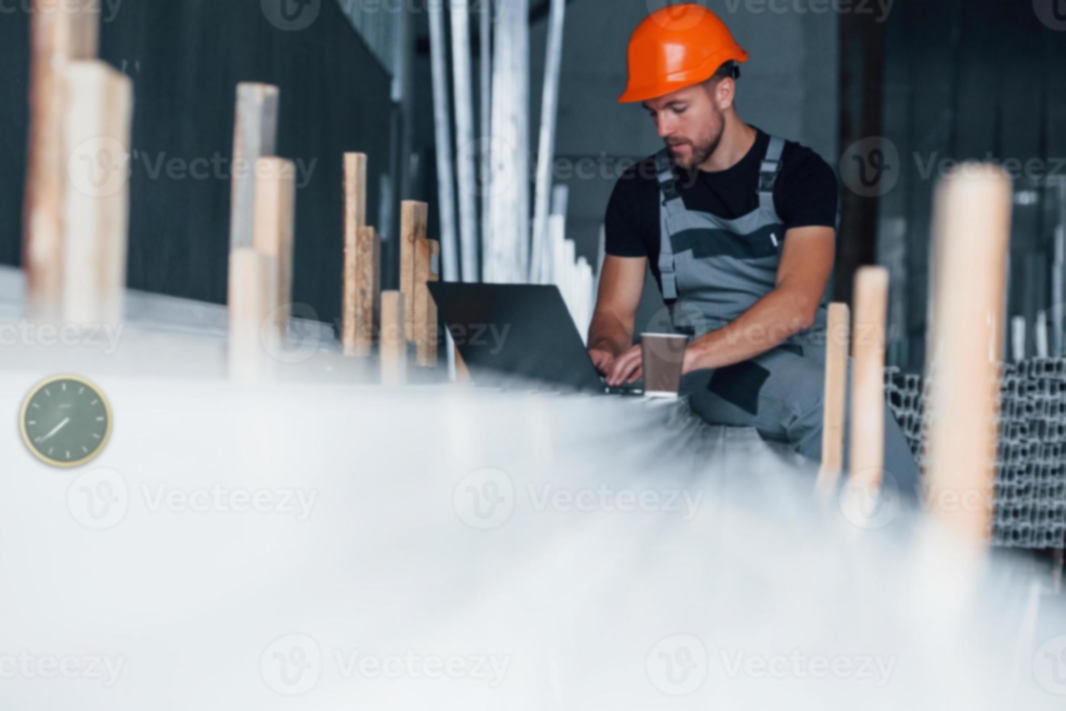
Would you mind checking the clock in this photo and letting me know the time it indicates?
7:39
